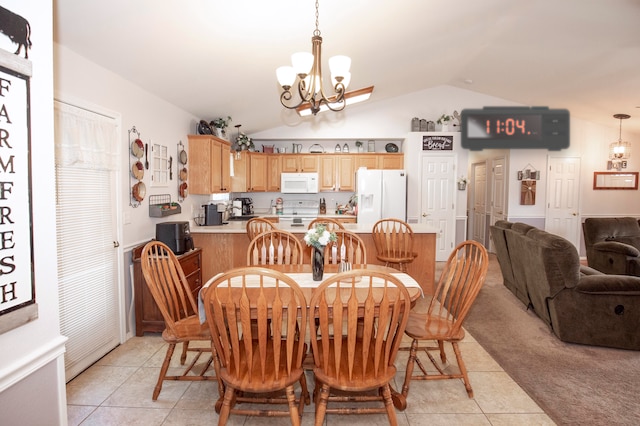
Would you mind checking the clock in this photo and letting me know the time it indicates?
11:04
